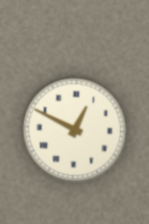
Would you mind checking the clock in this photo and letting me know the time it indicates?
12:49
